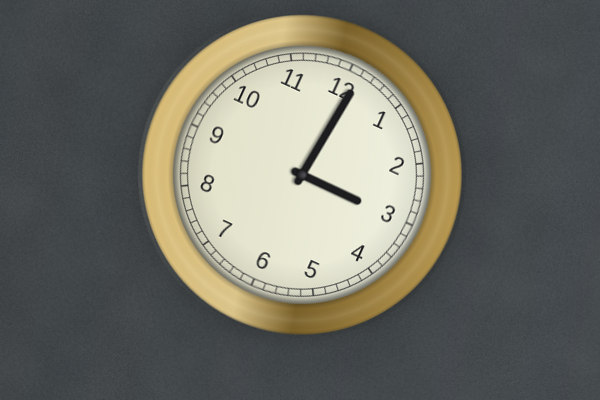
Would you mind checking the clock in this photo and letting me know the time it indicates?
3:01
